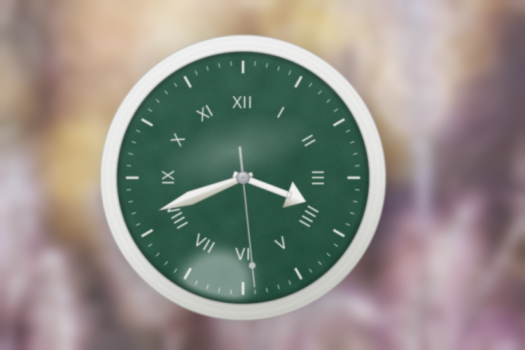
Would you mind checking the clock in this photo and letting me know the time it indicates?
3:41:29
